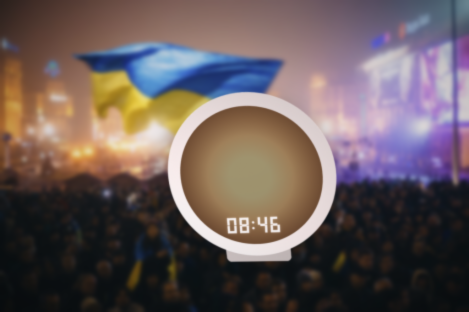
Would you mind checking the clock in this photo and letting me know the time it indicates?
8:46
